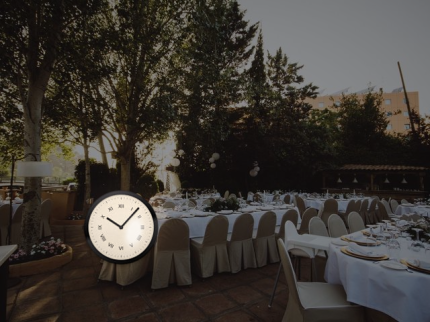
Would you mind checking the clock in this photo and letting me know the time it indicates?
10:07
